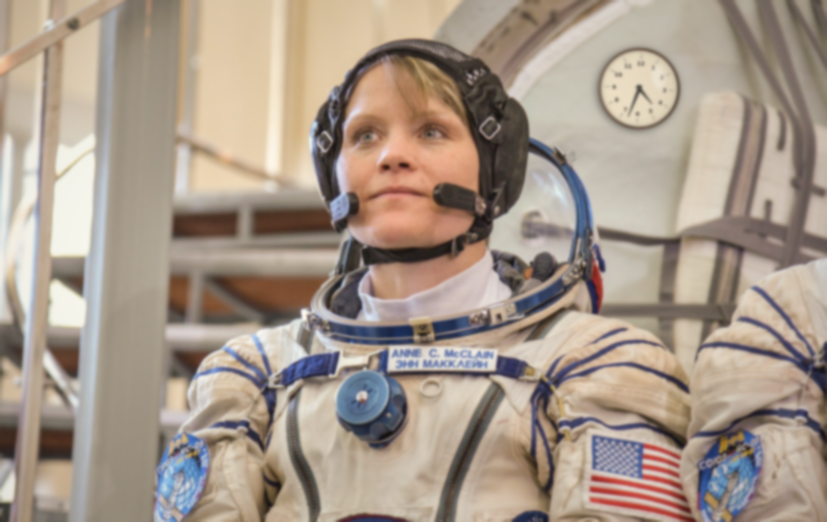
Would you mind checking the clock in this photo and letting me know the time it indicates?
4:33
